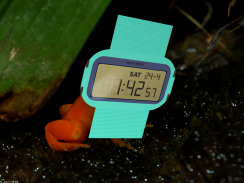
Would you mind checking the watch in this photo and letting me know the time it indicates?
1:42:57
